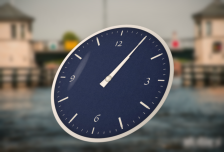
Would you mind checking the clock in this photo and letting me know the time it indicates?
1:05
